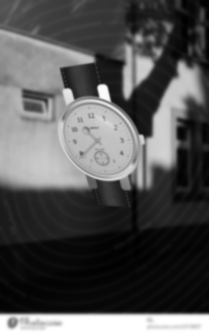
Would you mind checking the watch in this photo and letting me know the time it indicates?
10:39
